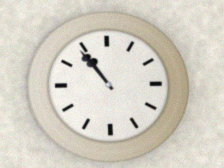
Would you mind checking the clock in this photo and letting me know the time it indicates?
10:54
